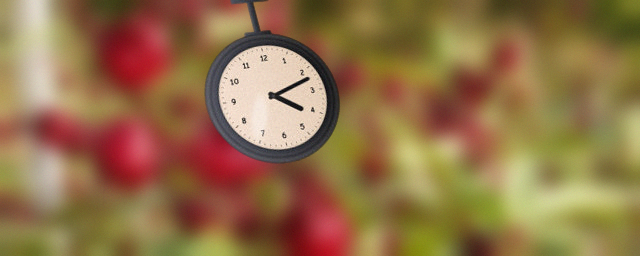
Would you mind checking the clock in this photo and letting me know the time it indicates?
4:12
